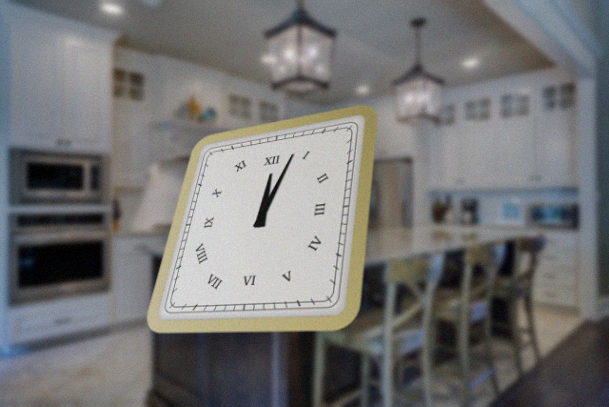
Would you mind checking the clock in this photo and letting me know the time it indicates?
12:03
